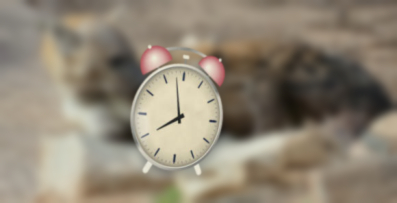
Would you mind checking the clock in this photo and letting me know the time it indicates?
7:58
